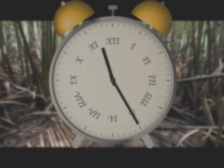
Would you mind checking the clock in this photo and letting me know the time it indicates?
11:25
